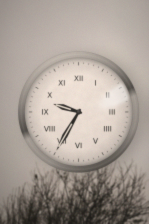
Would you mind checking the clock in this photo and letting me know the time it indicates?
9:35
